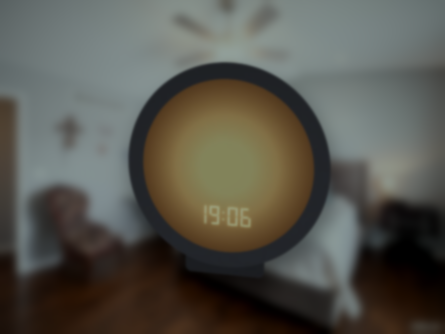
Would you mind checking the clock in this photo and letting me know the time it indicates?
19:06
